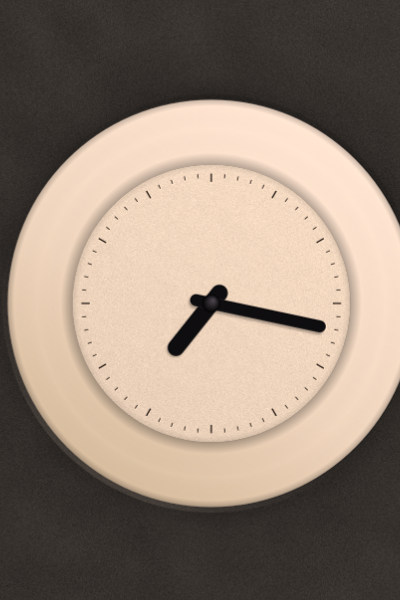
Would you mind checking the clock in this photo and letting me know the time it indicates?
7:17
